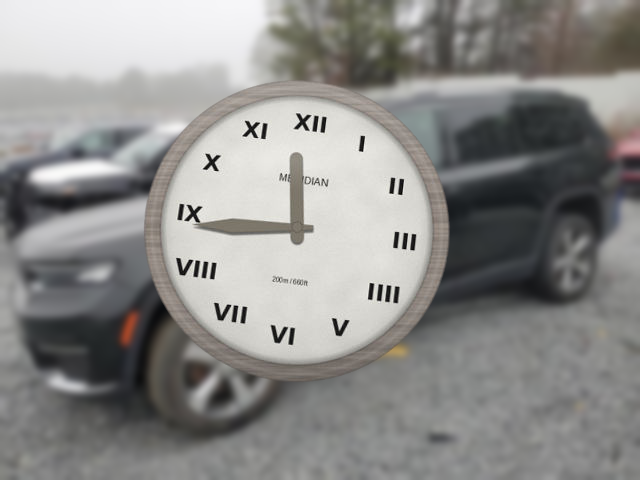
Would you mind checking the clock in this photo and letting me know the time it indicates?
11:44
